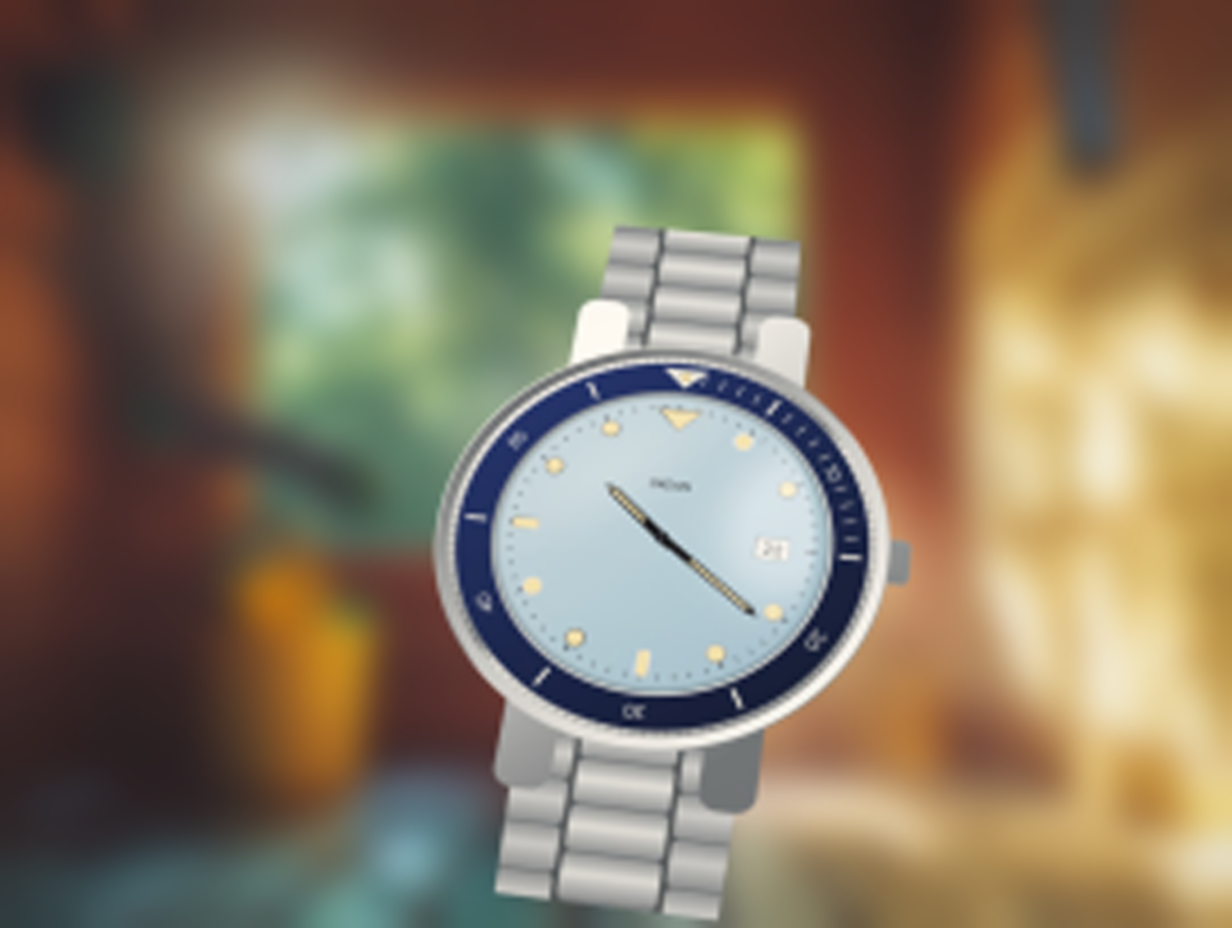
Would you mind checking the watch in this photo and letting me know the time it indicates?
10:21
